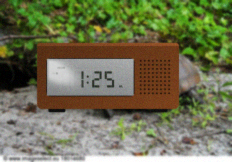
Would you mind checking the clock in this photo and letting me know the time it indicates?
1:25
